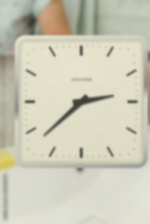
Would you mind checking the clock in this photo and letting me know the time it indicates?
2:38
